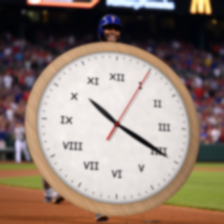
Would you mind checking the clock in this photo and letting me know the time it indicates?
10:20:05
